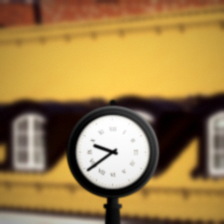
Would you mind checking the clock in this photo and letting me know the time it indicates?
9:39
